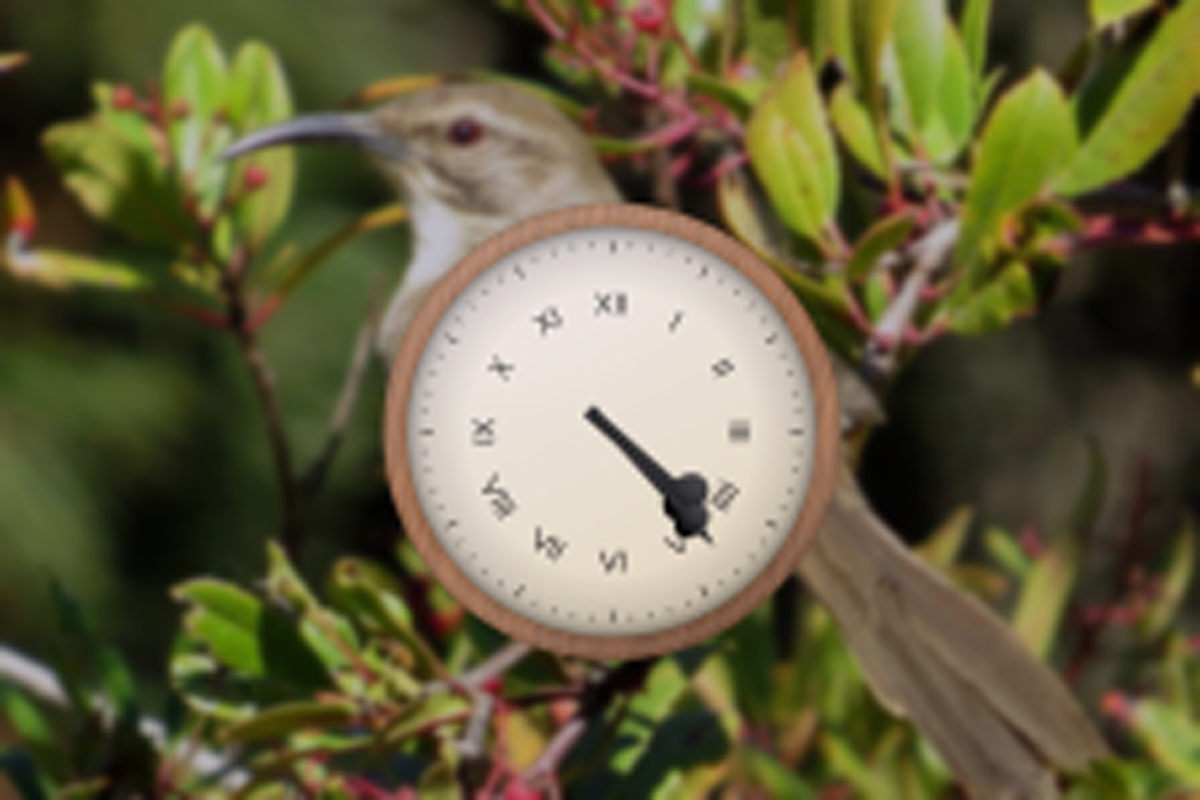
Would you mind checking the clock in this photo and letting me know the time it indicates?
4:23
